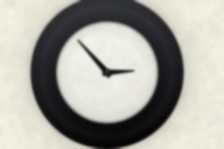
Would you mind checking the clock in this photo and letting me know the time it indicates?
2:53
